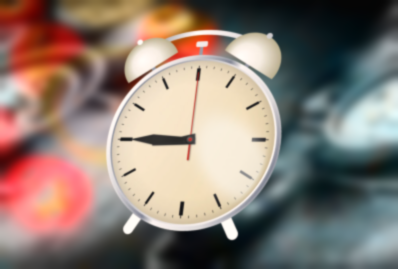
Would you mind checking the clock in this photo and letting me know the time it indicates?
8:45:00
